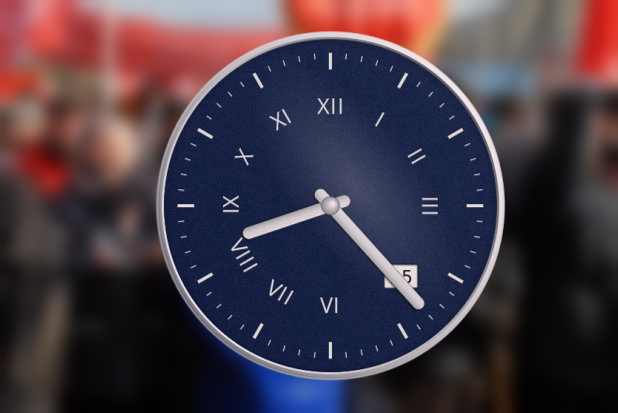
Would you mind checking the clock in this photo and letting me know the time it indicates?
8:23
